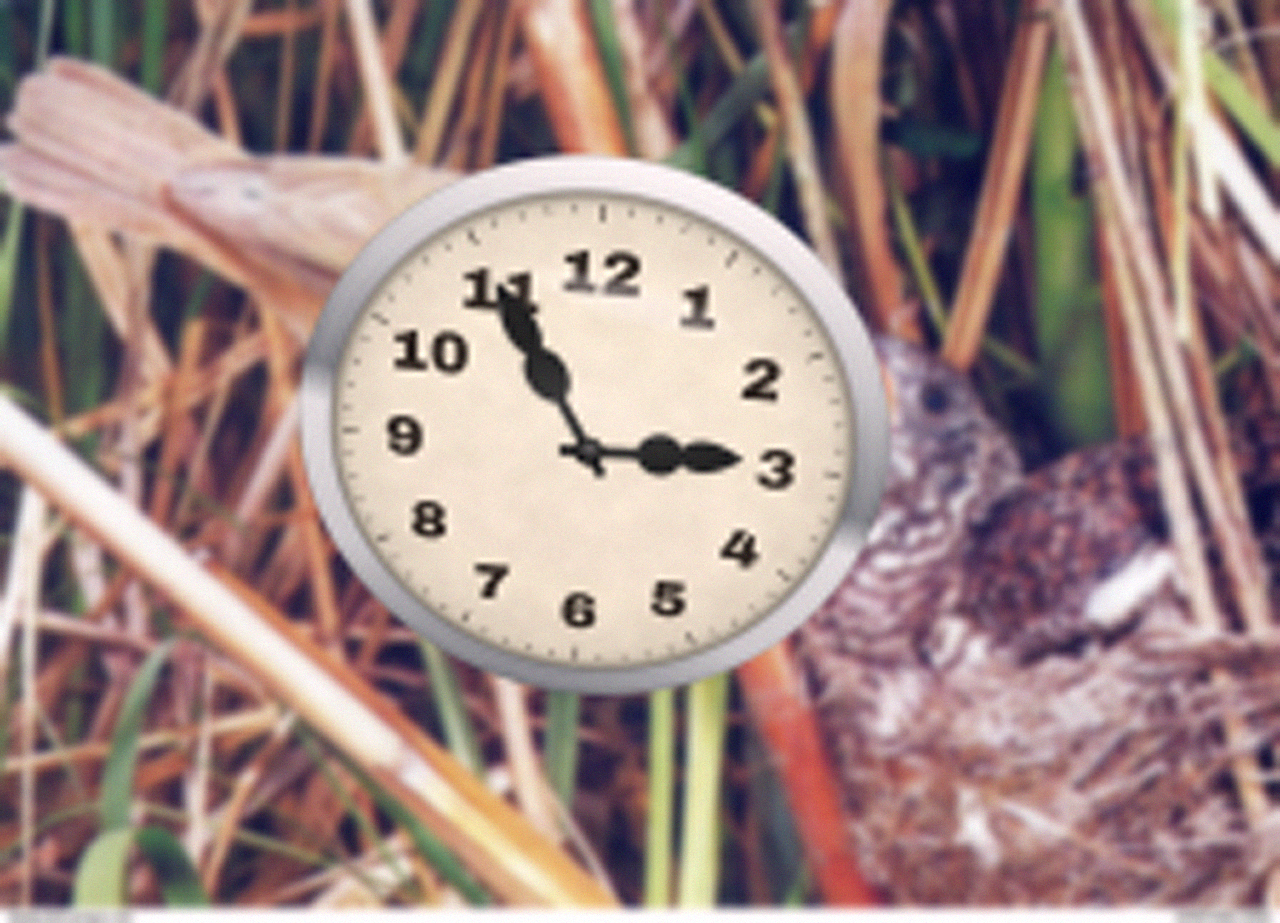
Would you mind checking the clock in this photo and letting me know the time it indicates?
2:55
